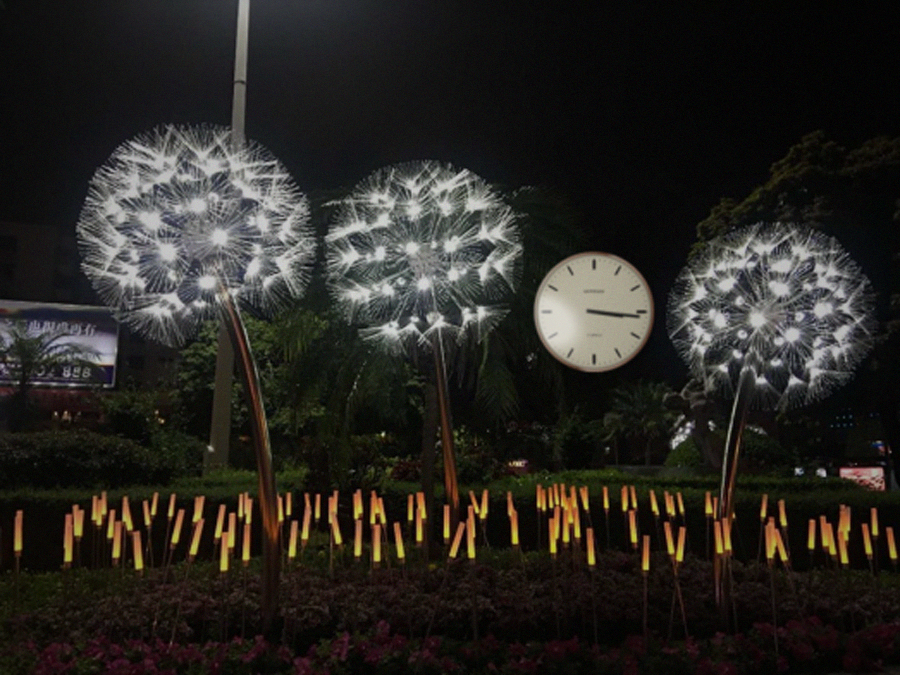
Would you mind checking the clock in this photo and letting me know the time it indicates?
3:16
